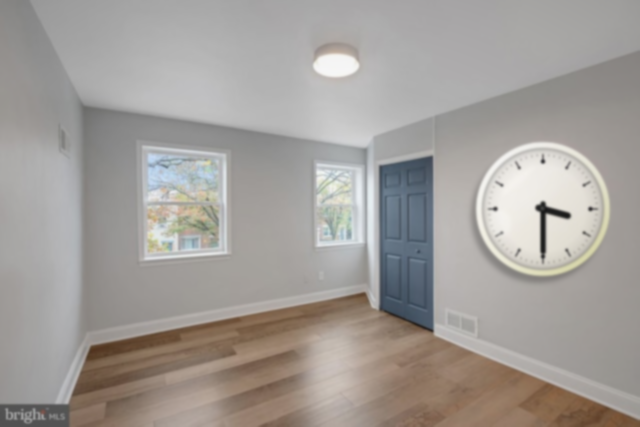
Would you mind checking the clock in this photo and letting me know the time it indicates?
3:30
